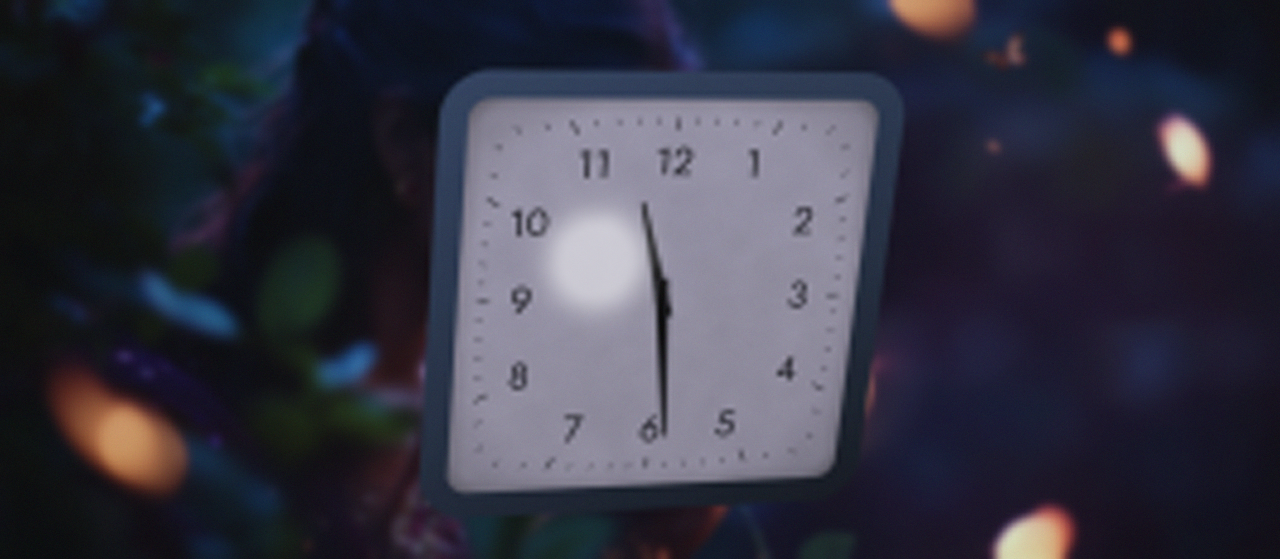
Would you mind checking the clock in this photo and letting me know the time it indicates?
11:29
